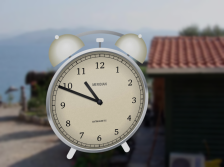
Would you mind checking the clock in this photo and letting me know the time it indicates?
10:49
